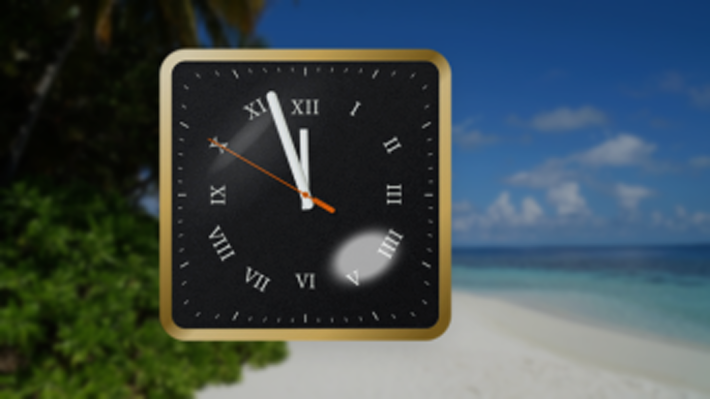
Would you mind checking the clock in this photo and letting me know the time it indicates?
11:56:50
